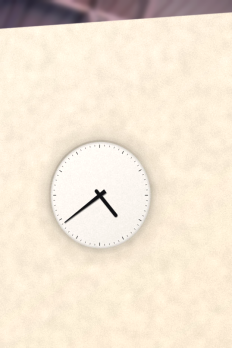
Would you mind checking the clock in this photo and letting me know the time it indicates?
4:39
